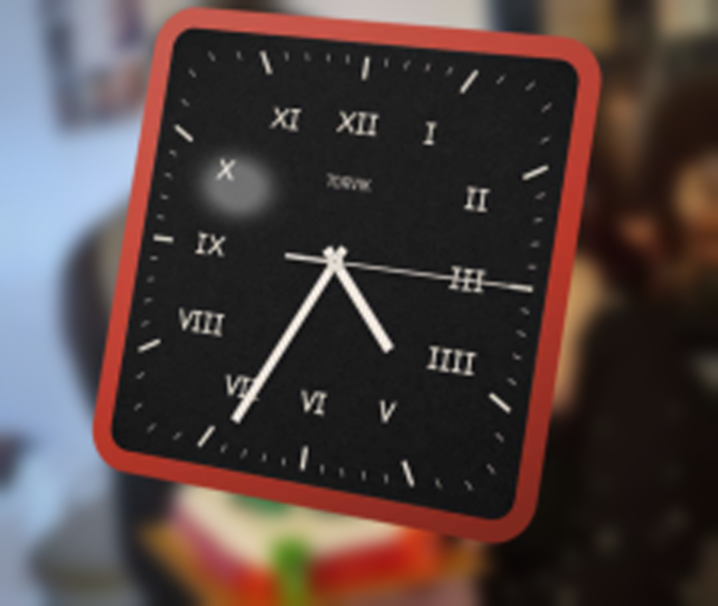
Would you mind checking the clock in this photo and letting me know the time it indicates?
4:34:15
